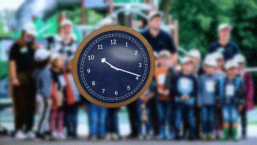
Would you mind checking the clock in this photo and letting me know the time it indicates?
10:19
